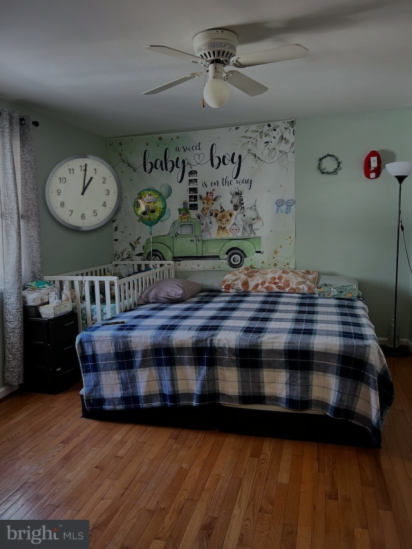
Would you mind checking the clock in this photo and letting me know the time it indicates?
1:01
